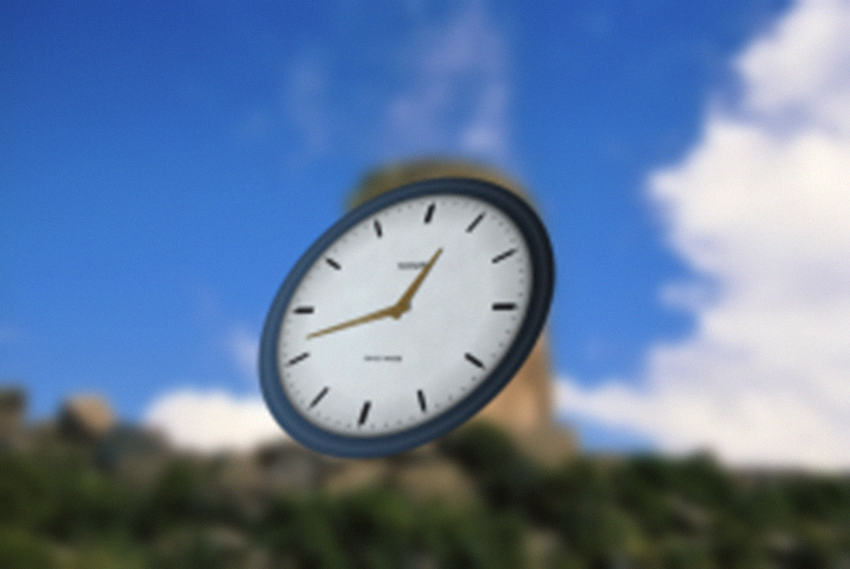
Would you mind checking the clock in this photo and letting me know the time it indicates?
12:42
